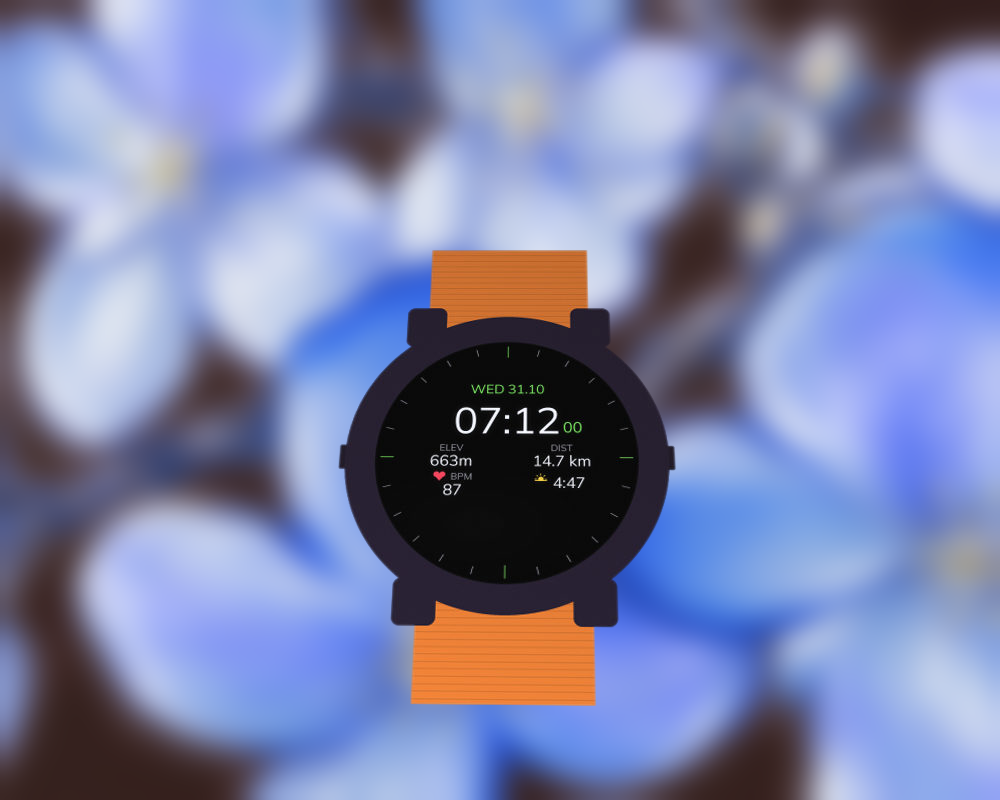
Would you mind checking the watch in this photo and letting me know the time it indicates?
7:12:00
